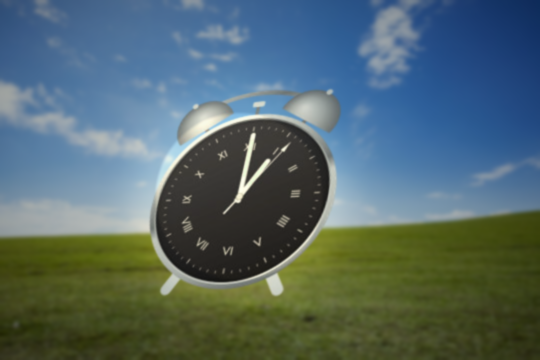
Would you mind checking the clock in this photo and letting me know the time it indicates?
1:00:06
